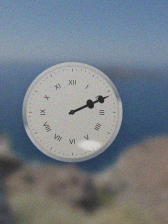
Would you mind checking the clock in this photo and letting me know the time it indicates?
2:11
